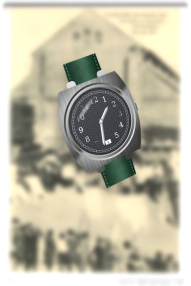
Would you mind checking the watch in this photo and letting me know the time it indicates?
1:32
